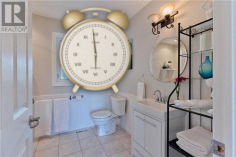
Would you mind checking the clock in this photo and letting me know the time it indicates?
5:59
